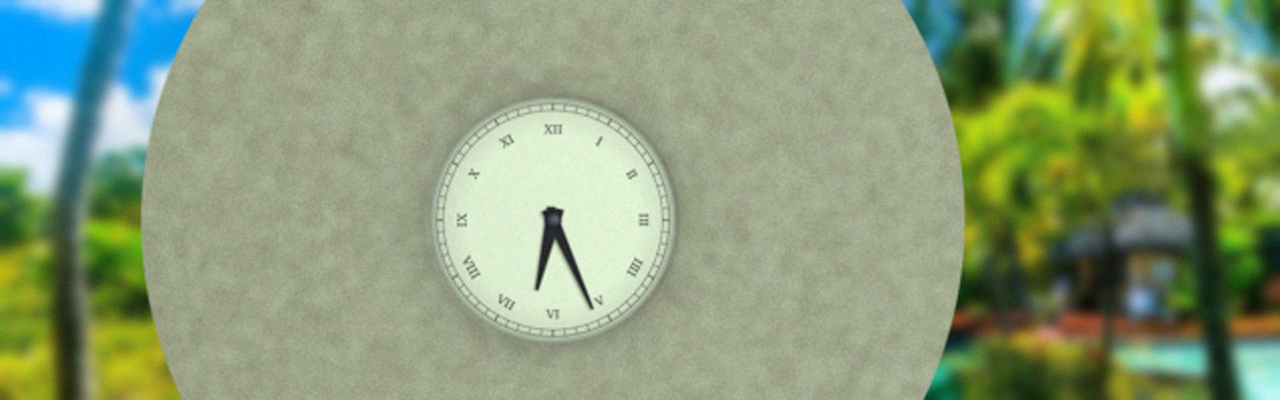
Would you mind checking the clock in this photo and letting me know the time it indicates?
6:26
